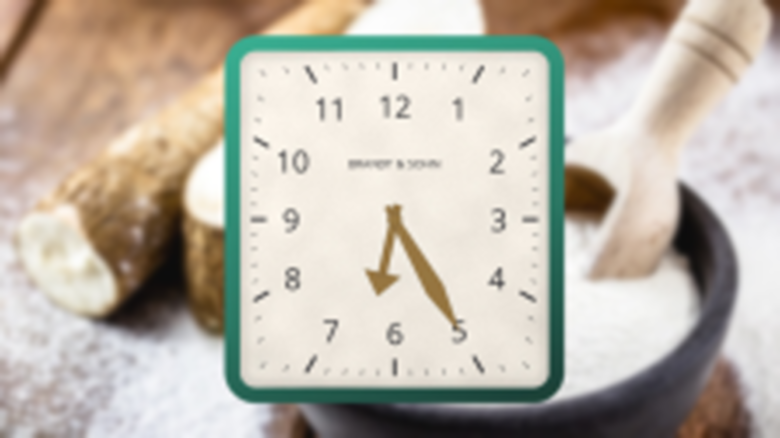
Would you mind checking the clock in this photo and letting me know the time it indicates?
6:25
